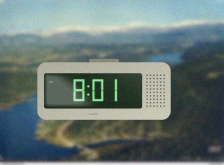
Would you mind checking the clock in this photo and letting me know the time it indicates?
8:01
